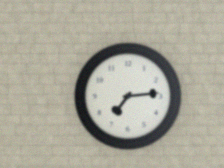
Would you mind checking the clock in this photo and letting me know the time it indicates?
7:14
